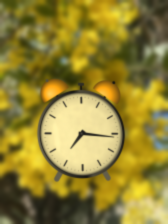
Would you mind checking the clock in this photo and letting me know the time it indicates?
7:16
